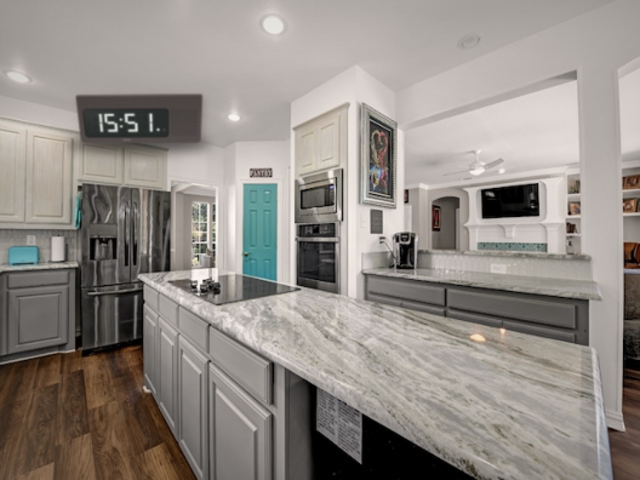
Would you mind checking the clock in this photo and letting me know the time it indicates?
15:51
